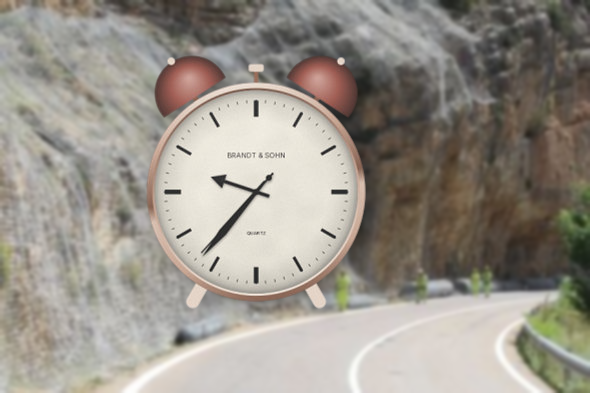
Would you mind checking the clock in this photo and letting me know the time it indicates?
9:36:37
